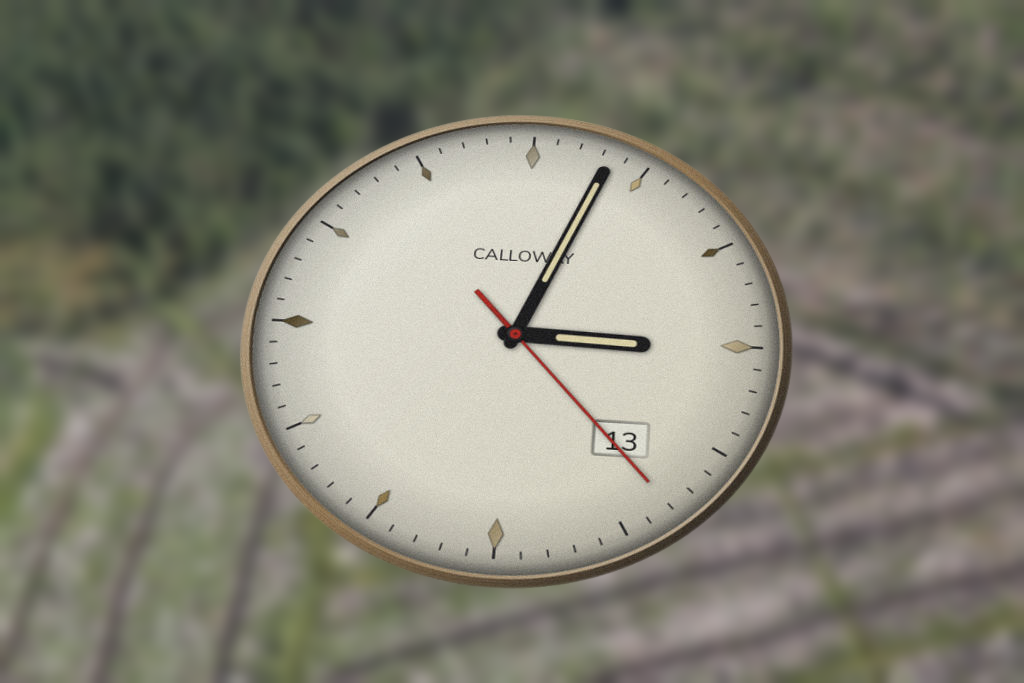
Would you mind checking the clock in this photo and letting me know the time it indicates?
3:03:23
